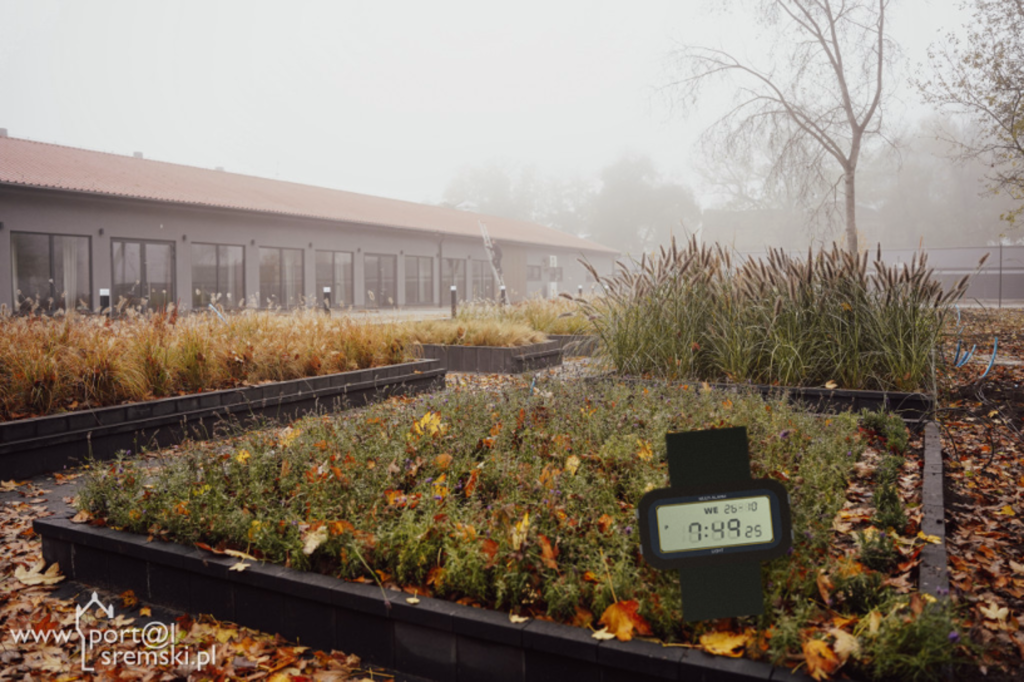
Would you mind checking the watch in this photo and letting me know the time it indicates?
7:49:25
